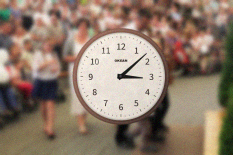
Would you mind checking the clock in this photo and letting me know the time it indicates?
3:08
